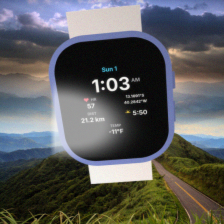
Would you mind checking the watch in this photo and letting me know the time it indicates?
1:03
